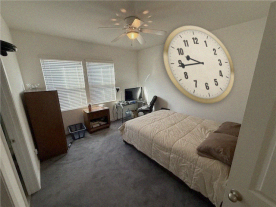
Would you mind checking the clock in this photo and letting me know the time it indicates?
9:44
